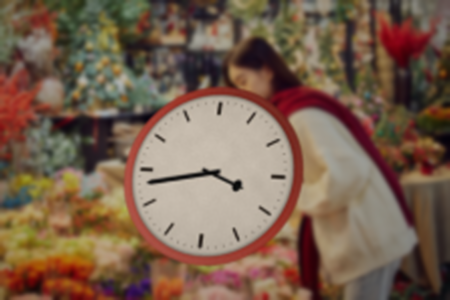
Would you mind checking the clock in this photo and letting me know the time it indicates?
3:43
